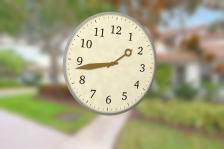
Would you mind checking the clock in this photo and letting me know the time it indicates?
1:43
